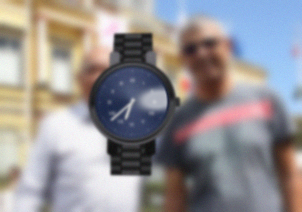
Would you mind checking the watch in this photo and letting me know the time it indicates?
6:38
